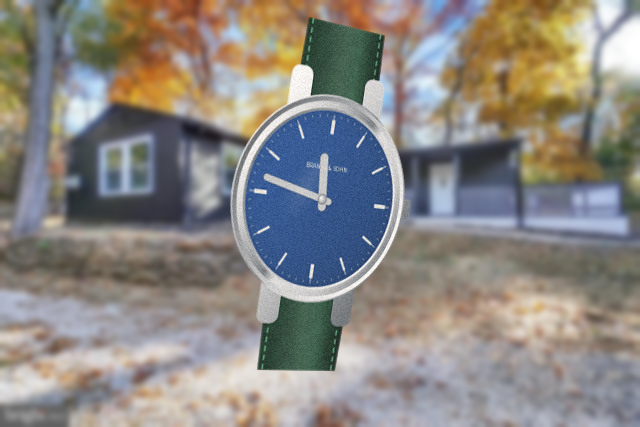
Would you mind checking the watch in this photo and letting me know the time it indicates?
11:47
